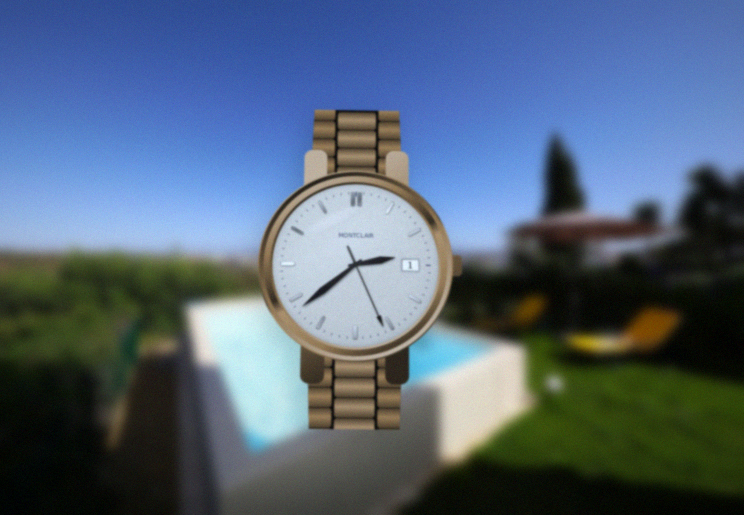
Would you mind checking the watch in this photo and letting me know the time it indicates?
2:38:26
